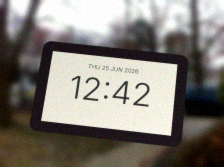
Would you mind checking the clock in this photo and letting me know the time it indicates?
12:42
